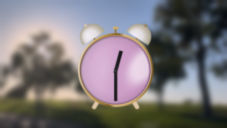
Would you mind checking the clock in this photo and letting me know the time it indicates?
12:30
